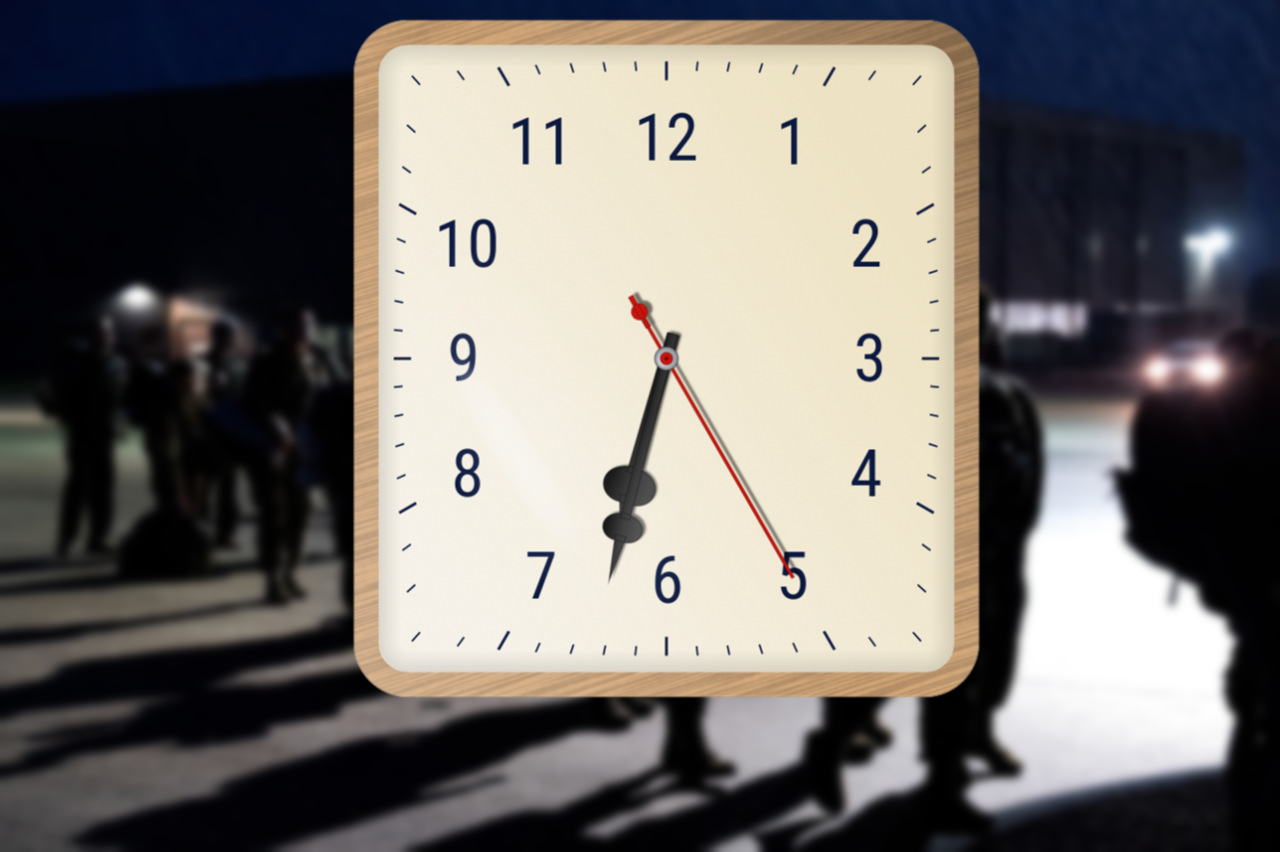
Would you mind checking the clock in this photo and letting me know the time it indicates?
6:32:25
